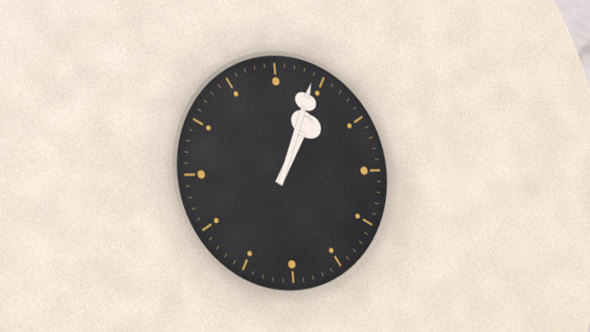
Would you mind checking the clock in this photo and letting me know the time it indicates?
1:04
